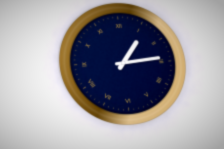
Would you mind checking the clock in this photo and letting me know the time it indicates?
1:14
